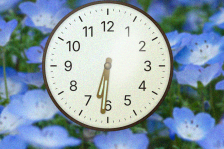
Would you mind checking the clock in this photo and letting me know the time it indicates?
6:31
